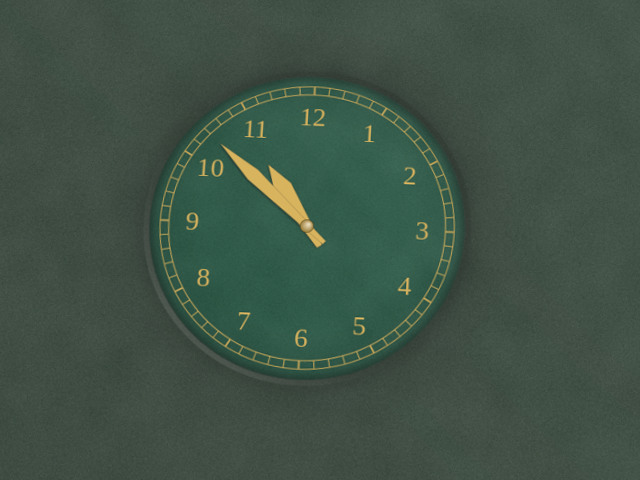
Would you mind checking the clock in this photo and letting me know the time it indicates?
10:52
